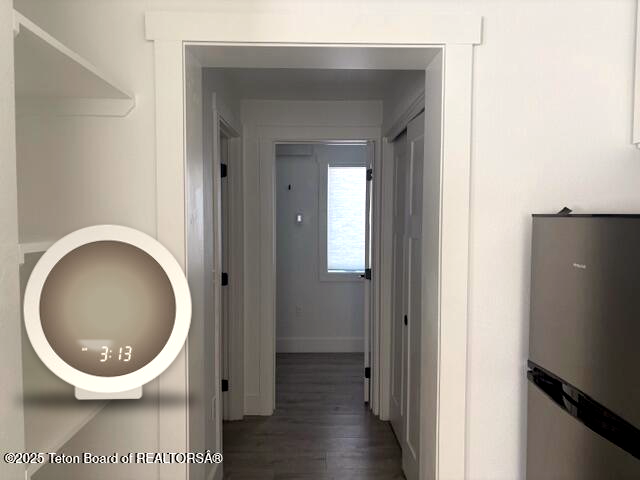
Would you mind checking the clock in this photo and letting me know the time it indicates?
3:13
